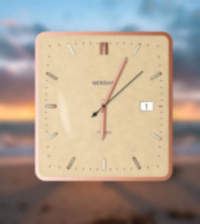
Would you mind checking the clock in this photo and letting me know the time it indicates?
6:04:08
